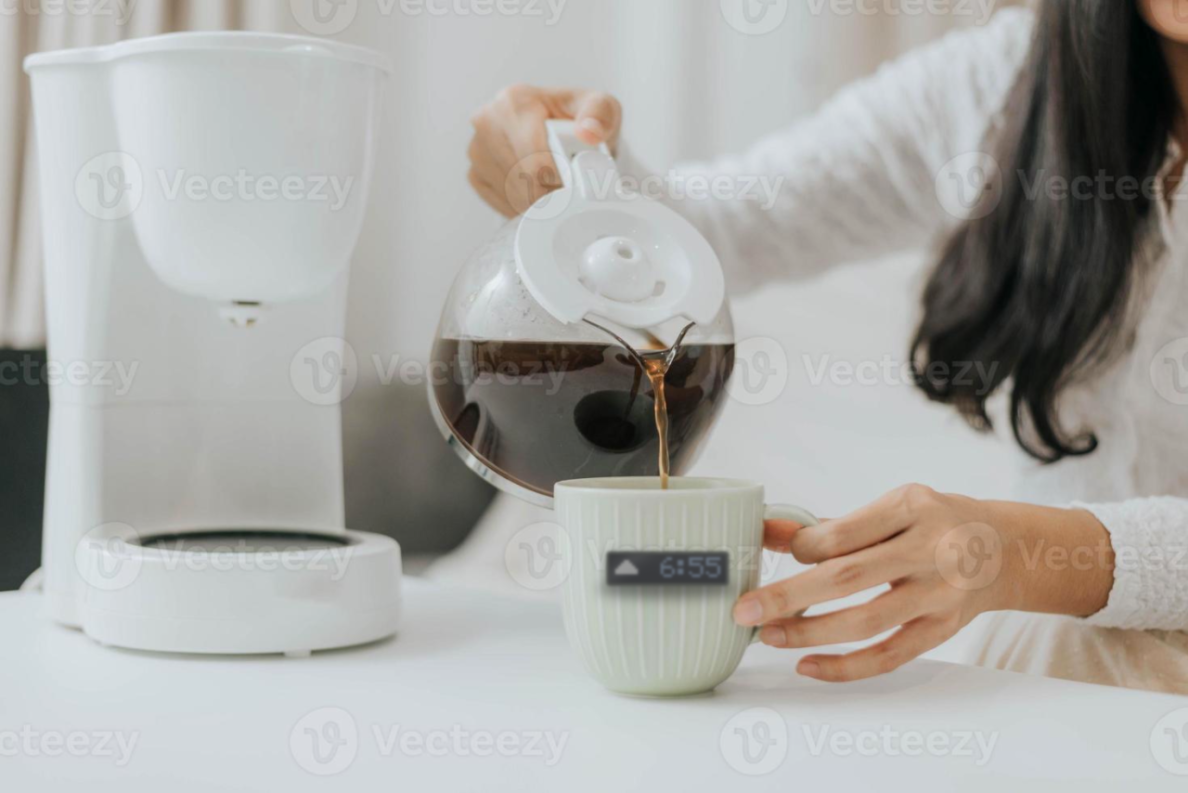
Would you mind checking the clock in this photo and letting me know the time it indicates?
6:55
